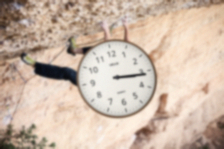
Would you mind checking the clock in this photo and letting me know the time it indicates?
3:16
